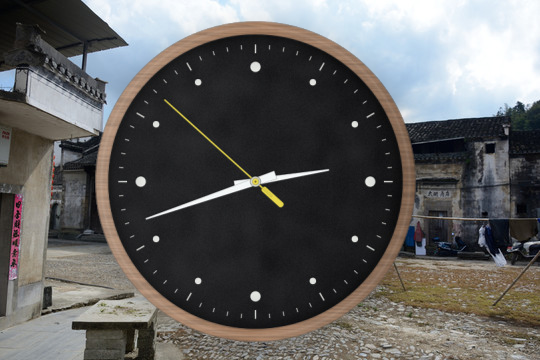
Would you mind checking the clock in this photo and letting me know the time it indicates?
2:41:52
